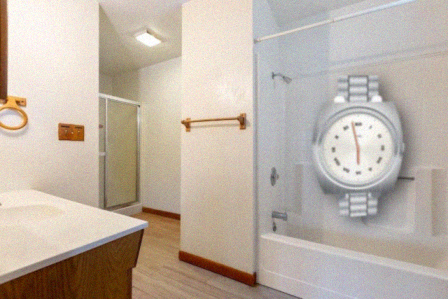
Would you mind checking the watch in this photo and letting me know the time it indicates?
5:58
